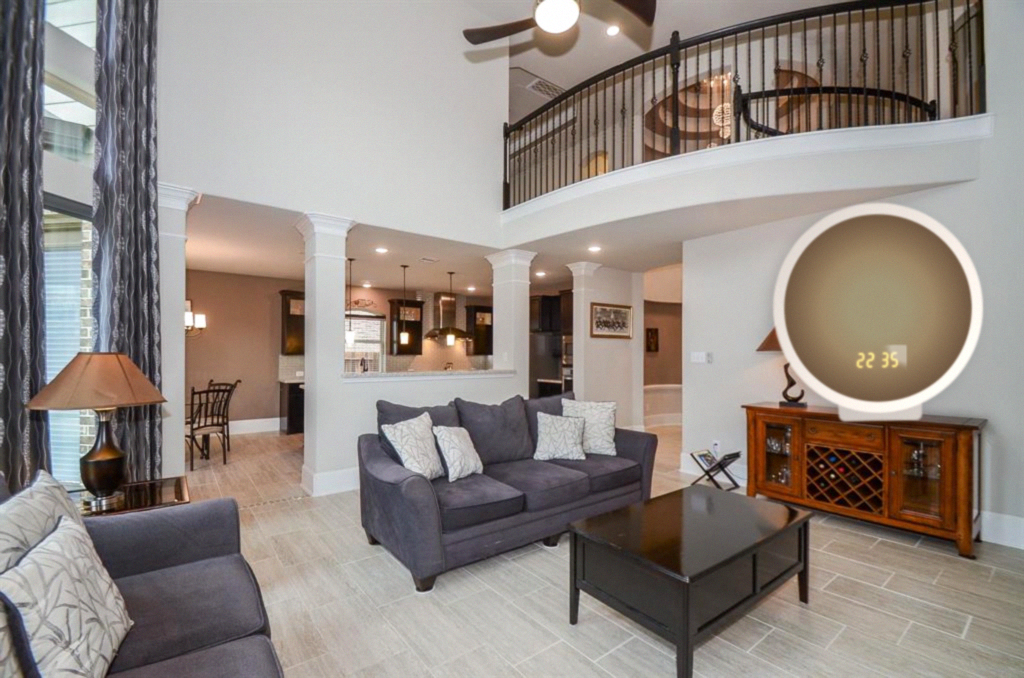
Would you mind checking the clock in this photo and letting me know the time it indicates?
22:35
